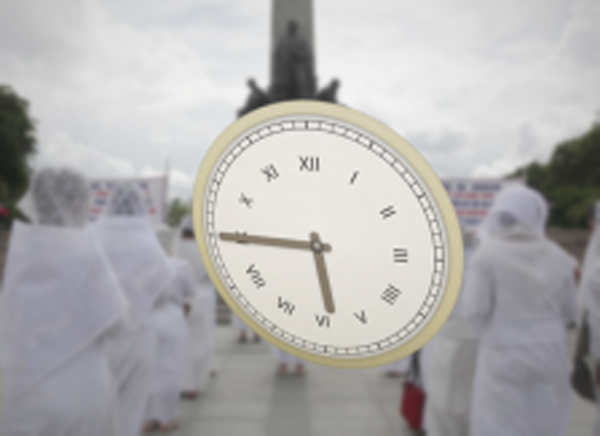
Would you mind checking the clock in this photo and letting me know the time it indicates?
5:45
